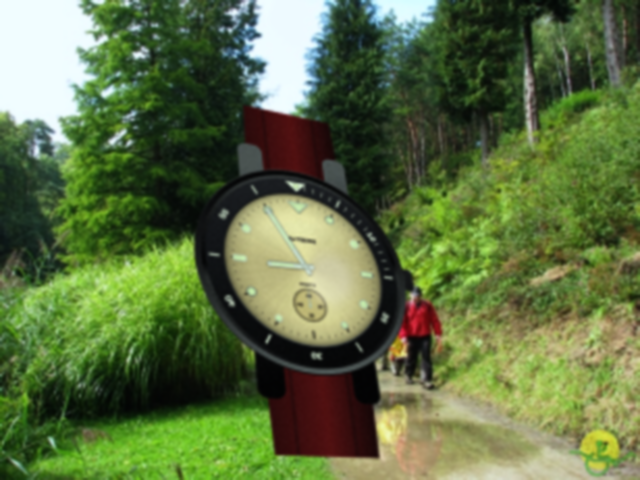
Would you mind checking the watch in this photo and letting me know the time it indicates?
8:55
